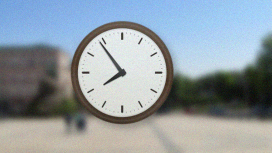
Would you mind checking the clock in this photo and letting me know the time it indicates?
7:54
